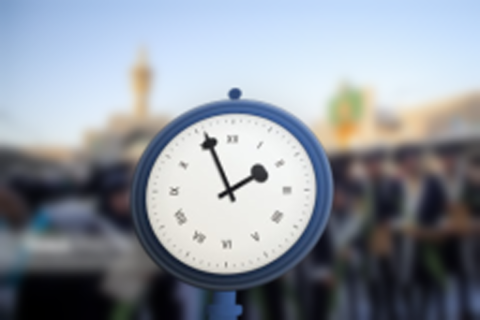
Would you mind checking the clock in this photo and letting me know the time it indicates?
1:56
